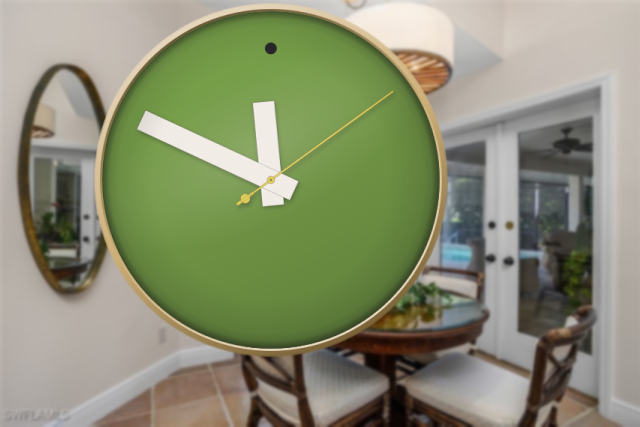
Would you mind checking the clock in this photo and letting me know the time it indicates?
11:49:09
